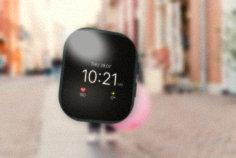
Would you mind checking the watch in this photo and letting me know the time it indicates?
10:21
